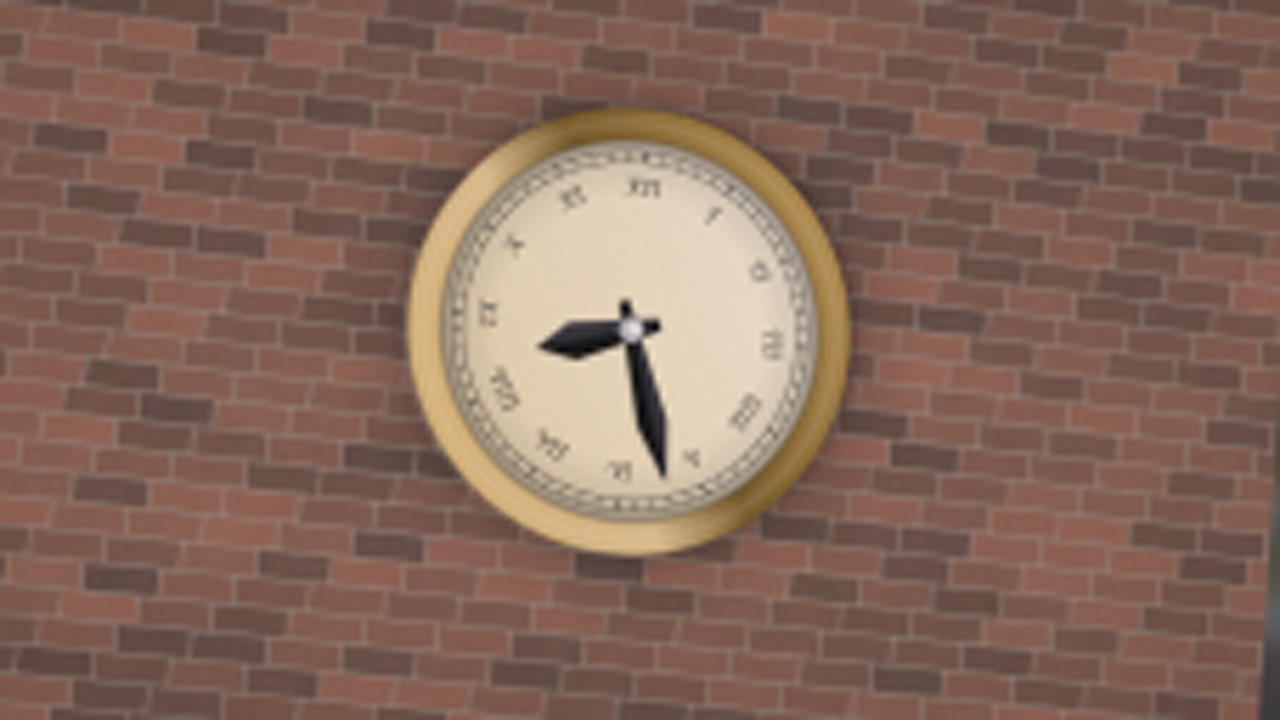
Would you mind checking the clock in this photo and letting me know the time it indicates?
8:27
